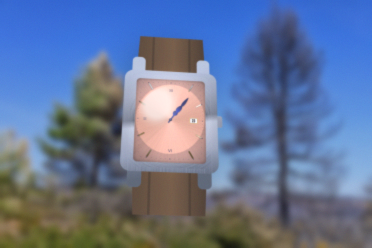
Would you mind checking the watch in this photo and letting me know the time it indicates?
1:06
